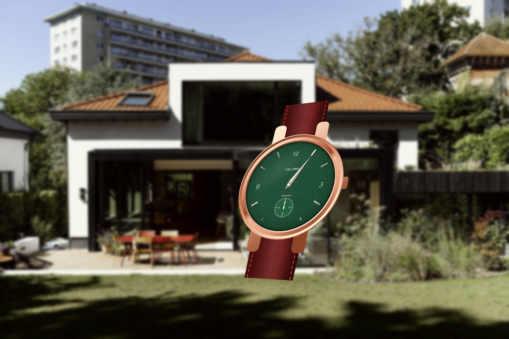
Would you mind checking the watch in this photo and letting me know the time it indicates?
1:05
